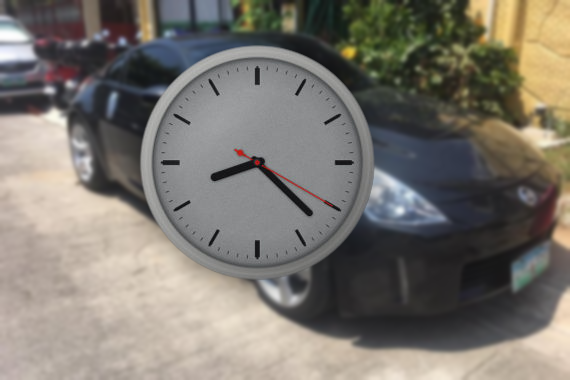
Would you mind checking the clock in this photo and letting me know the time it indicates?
8:22:20
